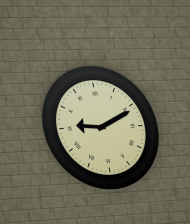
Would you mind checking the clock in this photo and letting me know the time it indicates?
9:11
